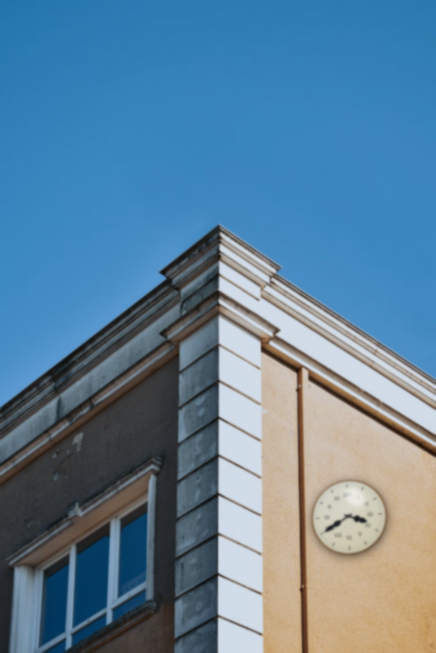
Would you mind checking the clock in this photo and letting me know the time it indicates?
3:40
